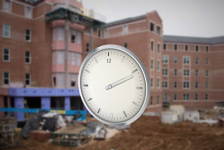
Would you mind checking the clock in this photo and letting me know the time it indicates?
2:11
